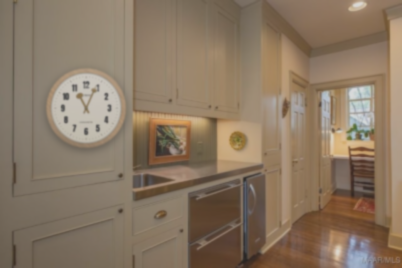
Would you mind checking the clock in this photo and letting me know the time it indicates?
11:04
